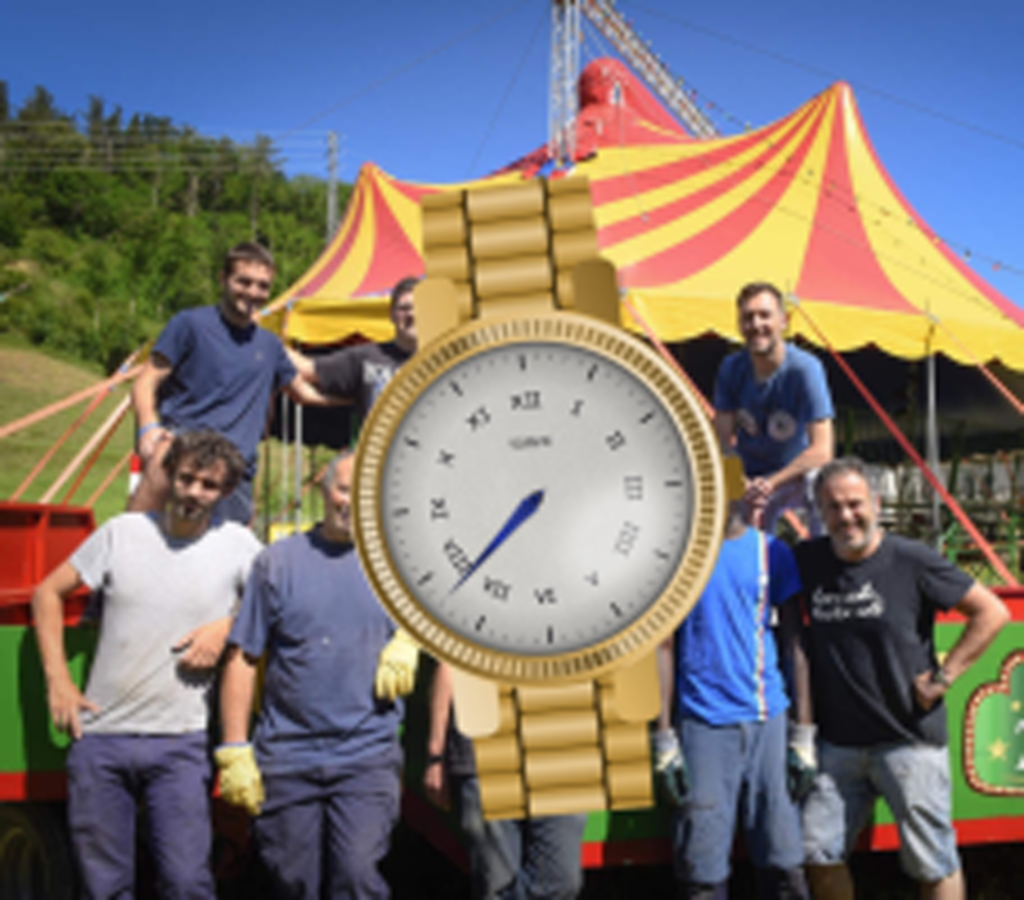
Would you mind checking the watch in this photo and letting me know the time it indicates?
7:38
